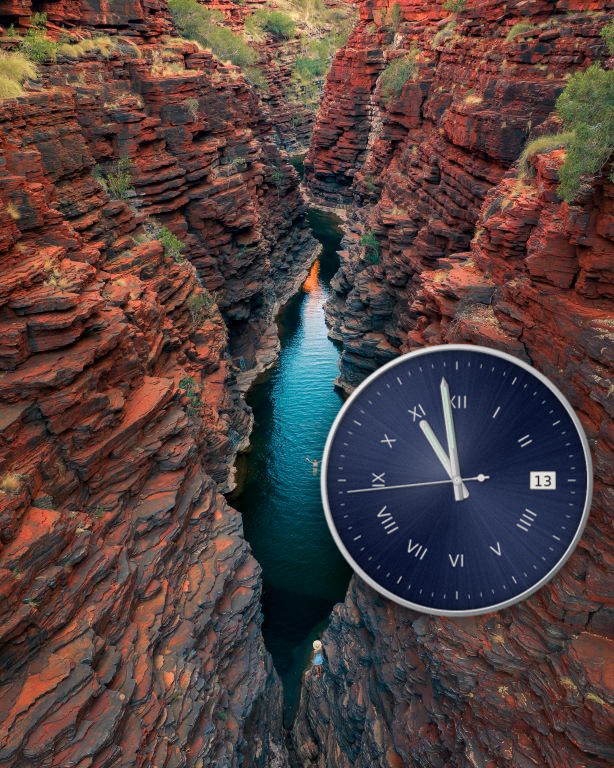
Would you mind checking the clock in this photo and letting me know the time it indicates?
10:58:44
